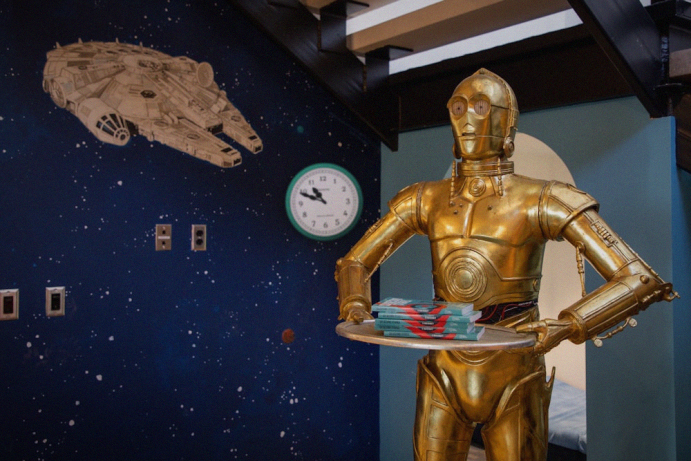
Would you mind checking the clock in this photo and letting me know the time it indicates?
10:49
